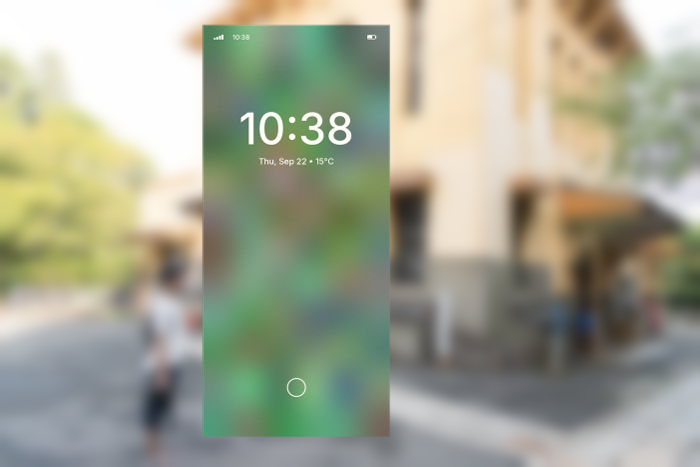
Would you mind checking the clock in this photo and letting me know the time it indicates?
10:38
